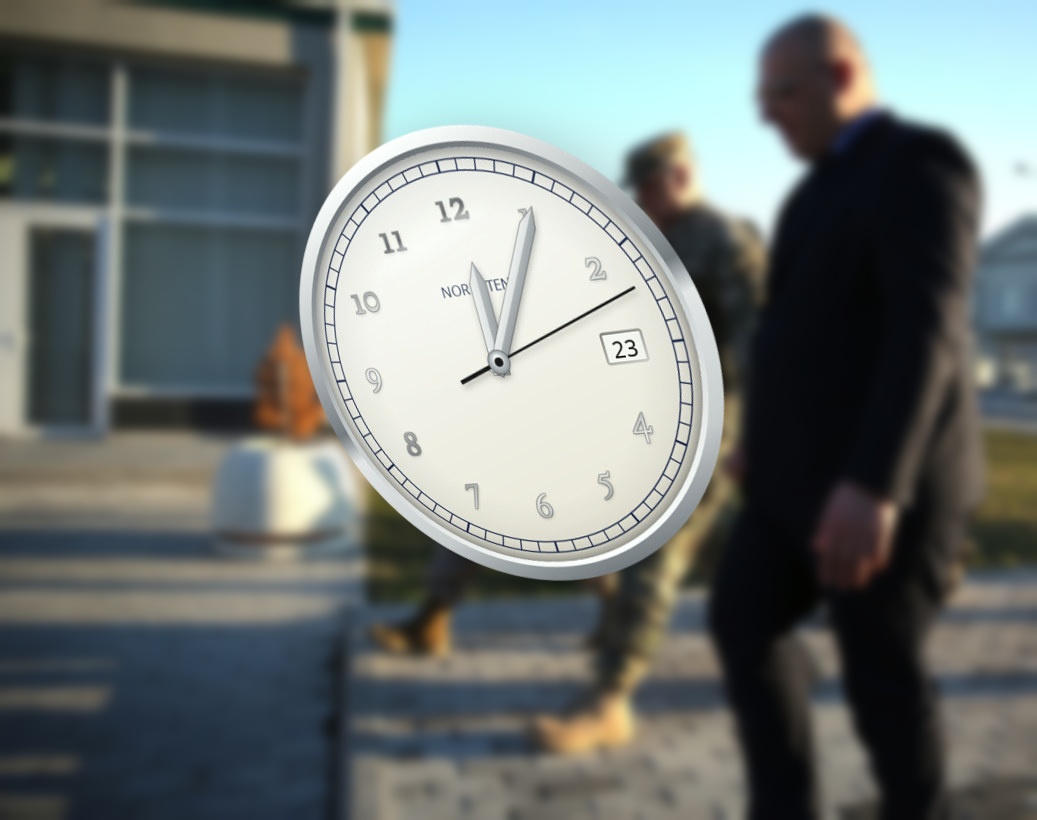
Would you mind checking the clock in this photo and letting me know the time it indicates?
12:05:12
